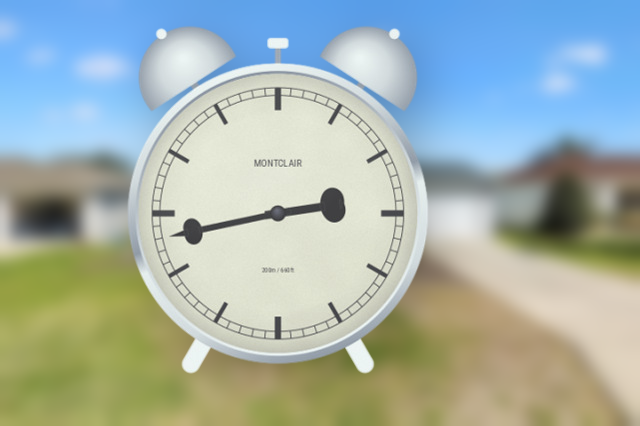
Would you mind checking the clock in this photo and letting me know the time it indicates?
2:43
